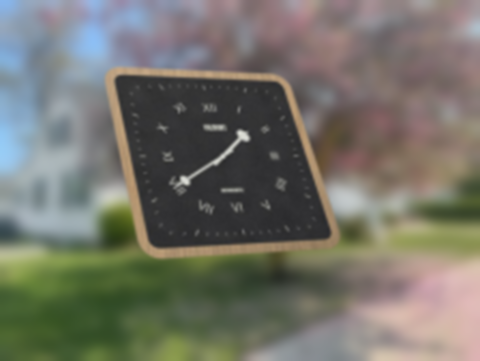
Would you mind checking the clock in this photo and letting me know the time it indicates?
1:40
